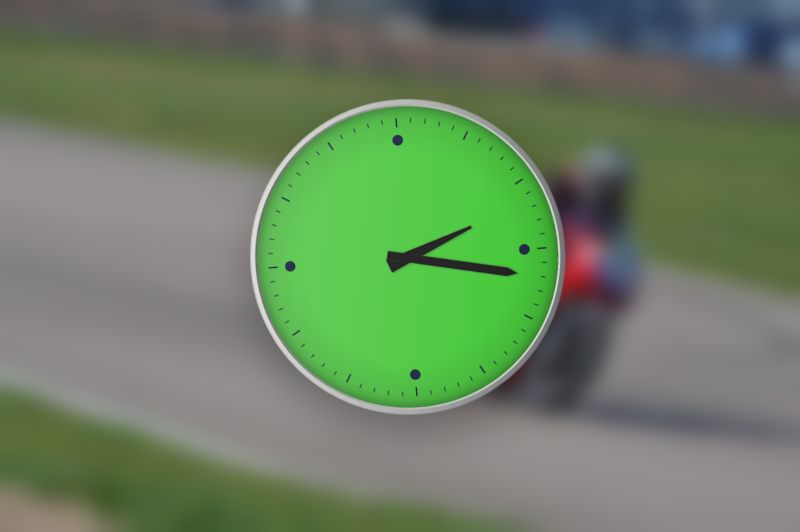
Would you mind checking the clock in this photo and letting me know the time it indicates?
2:17
